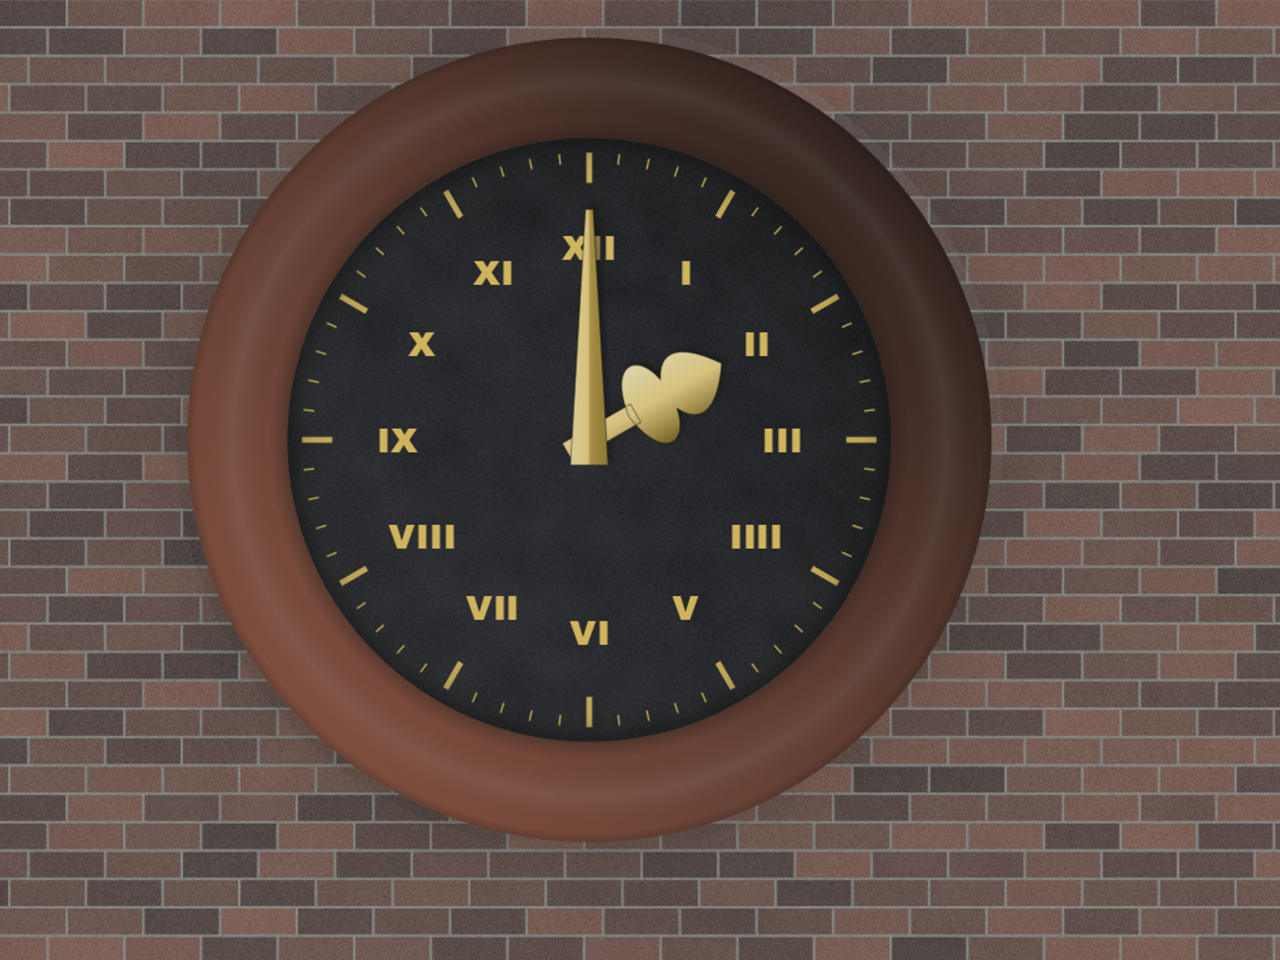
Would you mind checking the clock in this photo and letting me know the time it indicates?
2:00
